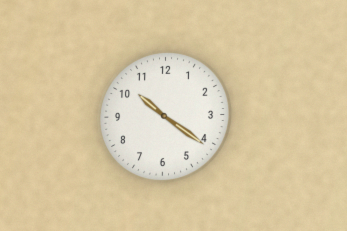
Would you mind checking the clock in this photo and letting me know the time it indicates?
10:21
